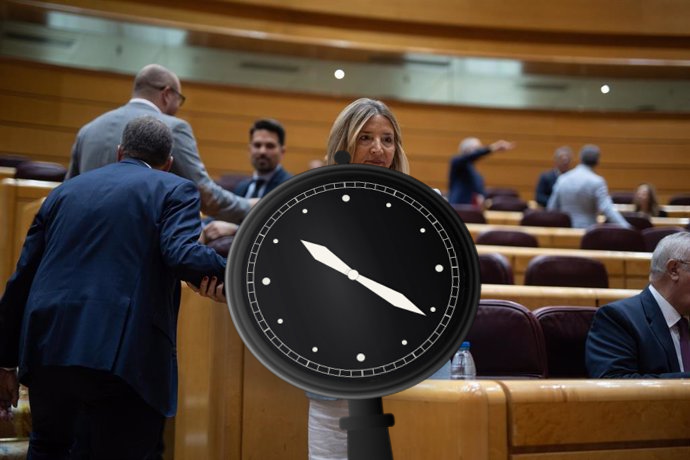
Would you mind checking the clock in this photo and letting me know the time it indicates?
10:21
